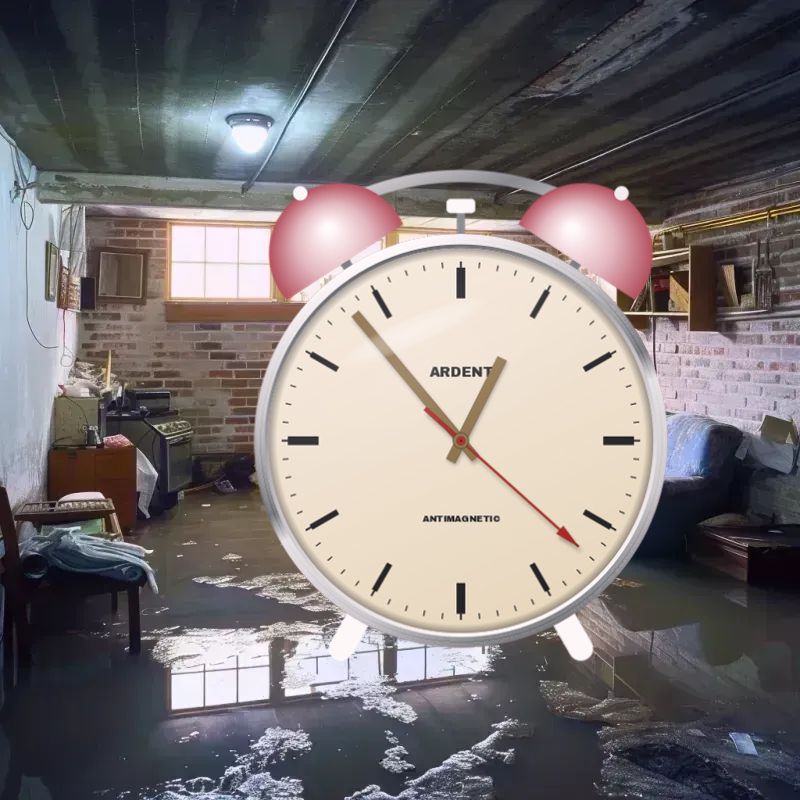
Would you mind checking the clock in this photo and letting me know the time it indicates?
12:53:22
